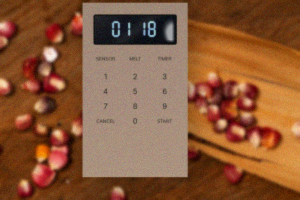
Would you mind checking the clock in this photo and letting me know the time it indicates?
1:18
